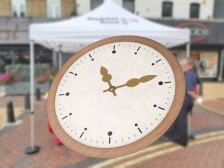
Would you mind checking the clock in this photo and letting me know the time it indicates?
11:13
